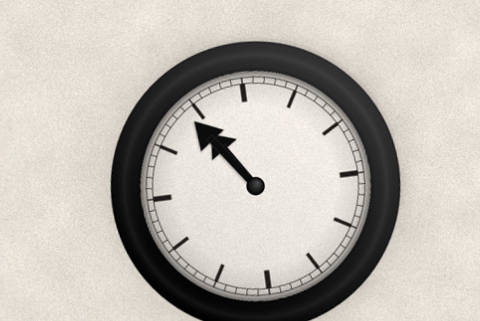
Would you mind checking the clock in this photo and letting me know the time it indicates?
10:54
